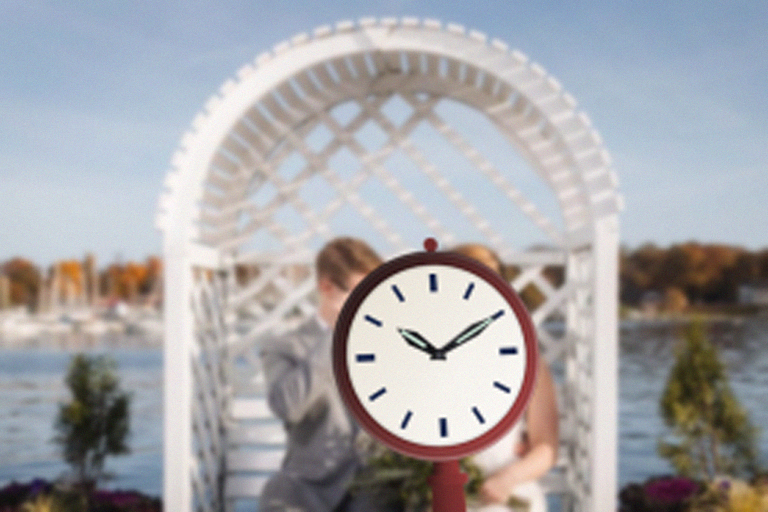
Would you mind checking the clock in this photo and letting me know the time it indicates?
10:10
